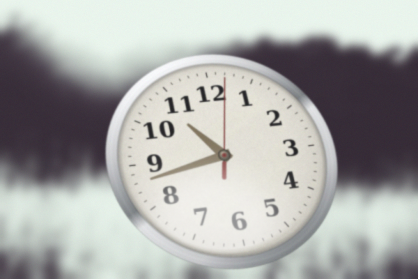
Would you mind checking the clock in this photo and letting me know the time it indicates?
10:43:02
